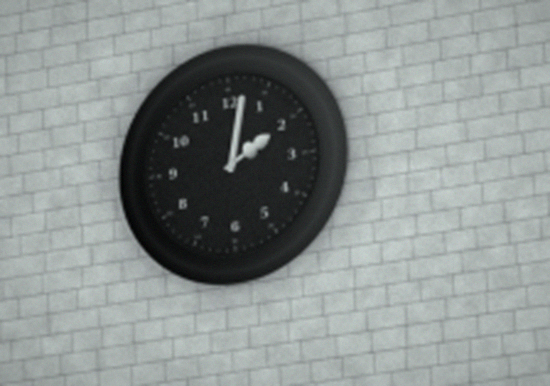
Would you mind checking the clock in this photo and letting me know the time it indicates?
2:02
